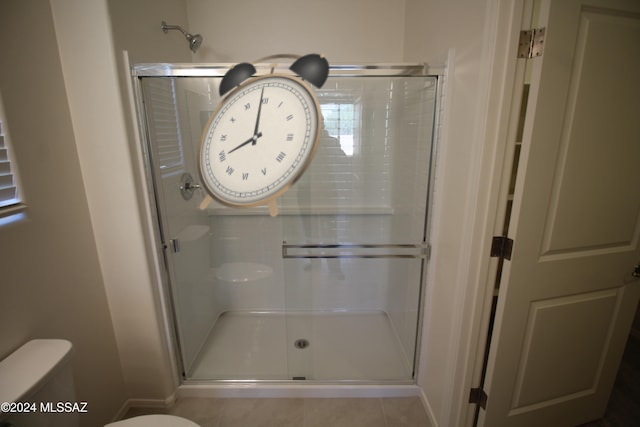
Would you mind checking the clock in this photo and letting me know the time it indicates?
7:59
